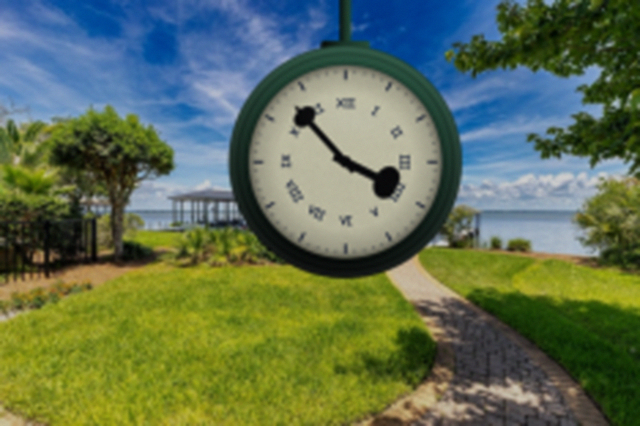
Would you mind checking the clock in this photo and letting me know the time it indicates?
3:53
